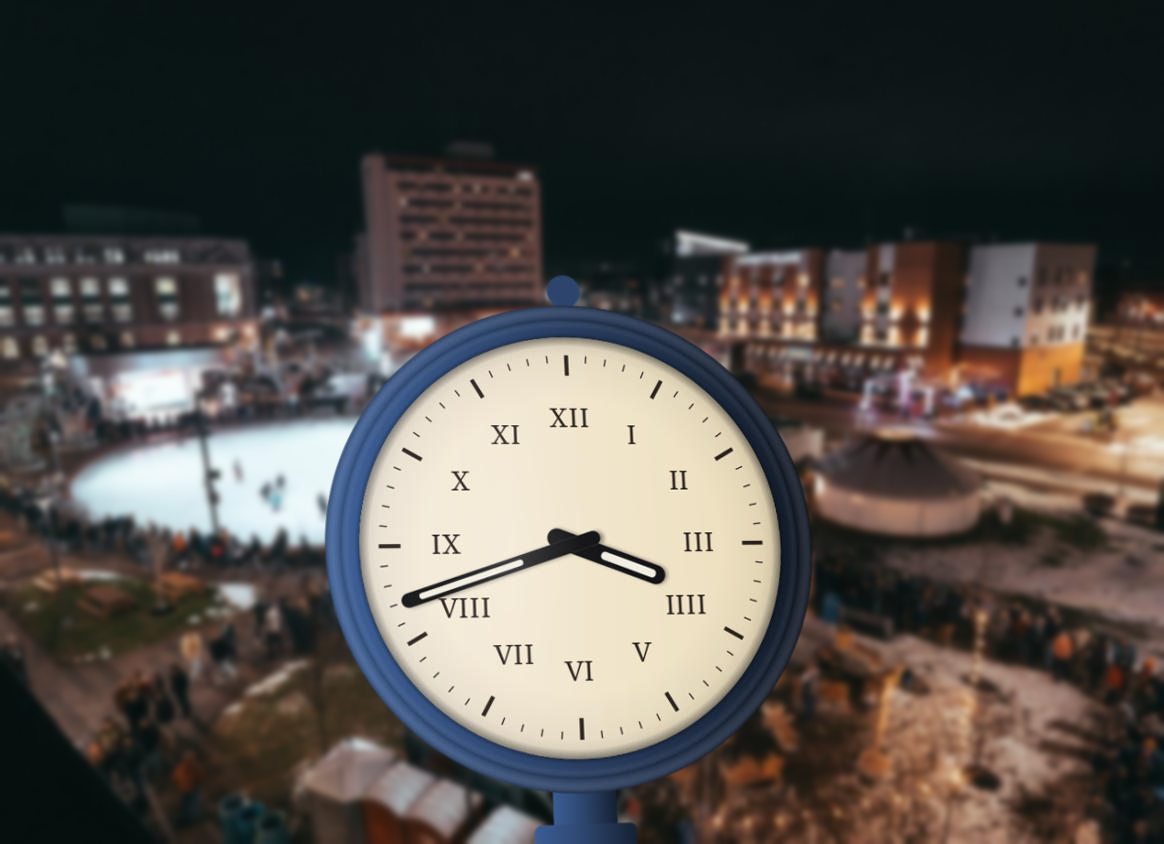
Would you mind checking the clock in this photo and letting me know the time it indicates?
3:42
